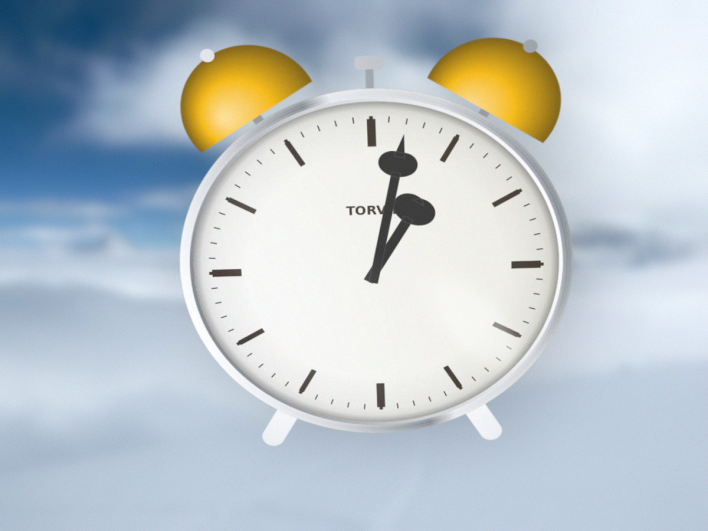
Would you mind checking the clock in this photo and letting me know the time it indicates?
1:02
